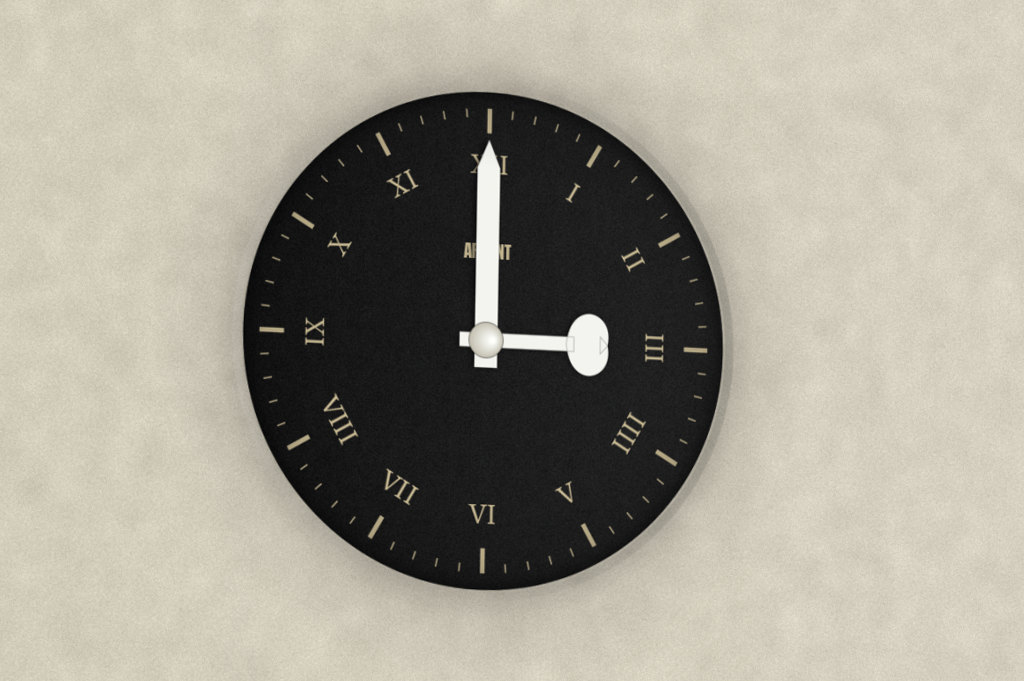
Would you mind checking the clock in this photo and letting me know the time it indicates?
3:00
